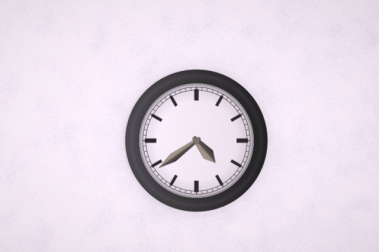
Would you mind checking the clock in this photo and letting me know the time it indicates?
4:39
